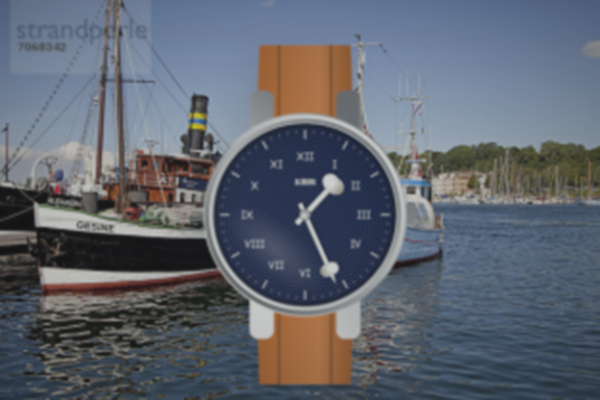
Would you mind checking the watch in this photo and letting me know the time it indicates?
1:26
